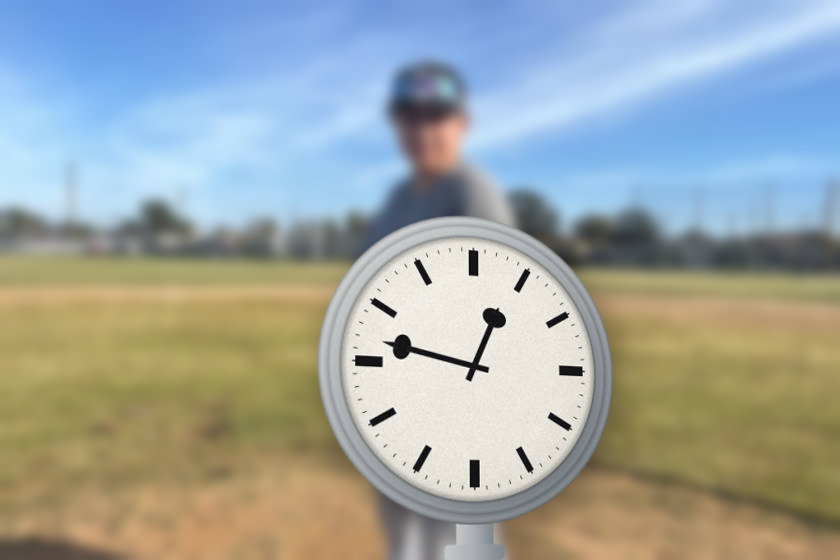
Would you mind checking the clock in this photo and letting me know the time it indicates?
12:47
